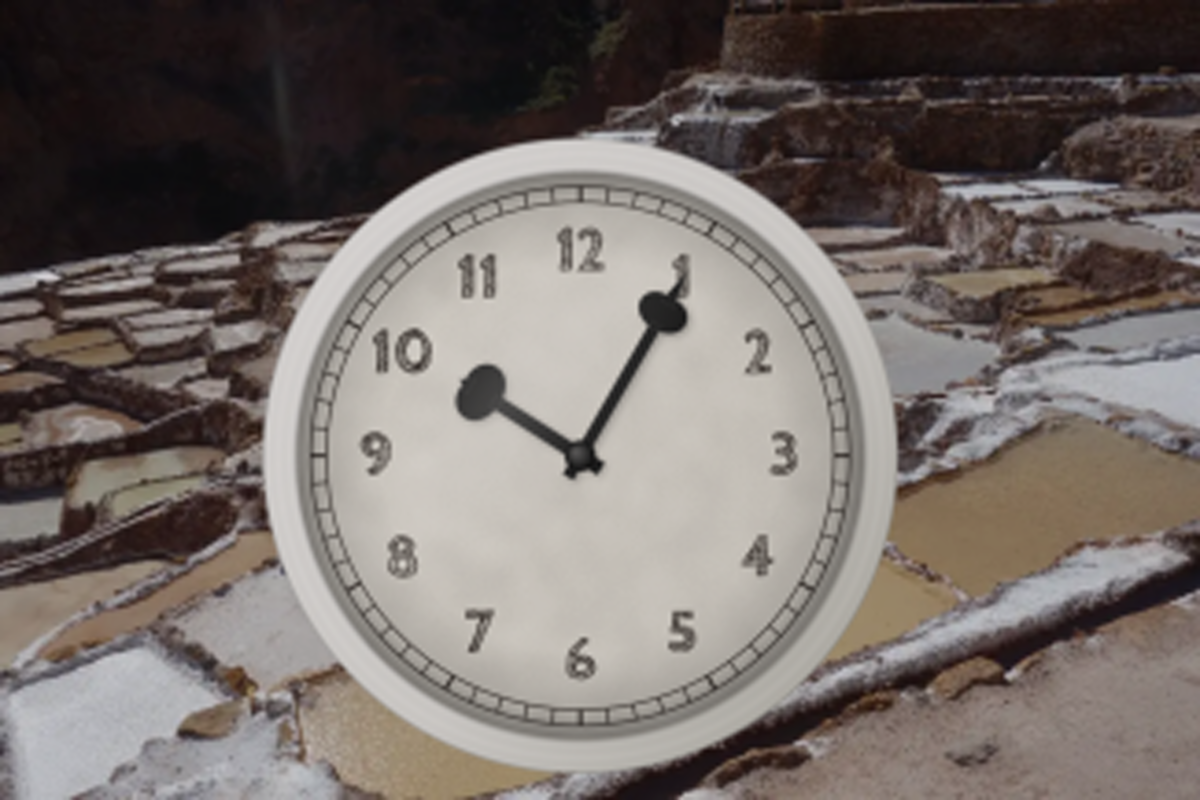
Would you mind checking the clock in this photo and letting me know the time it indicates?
10:05
